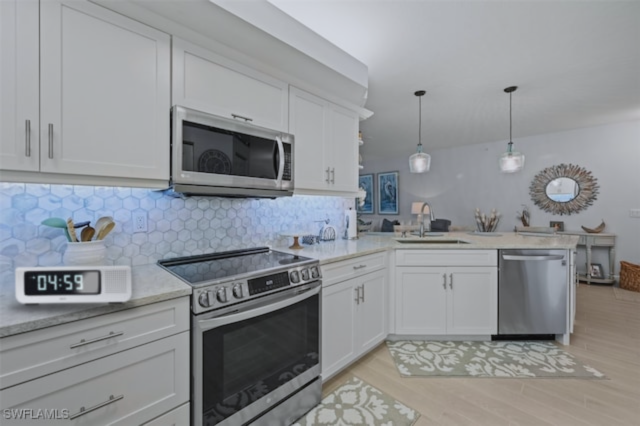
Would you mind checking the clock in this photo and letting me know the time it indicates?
4:59
